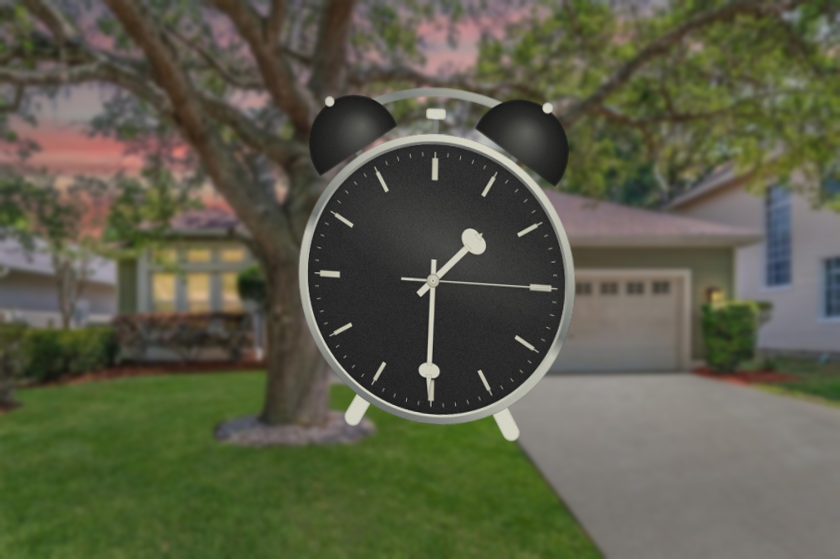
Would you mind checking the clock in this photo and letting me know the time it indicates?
1:30:15
